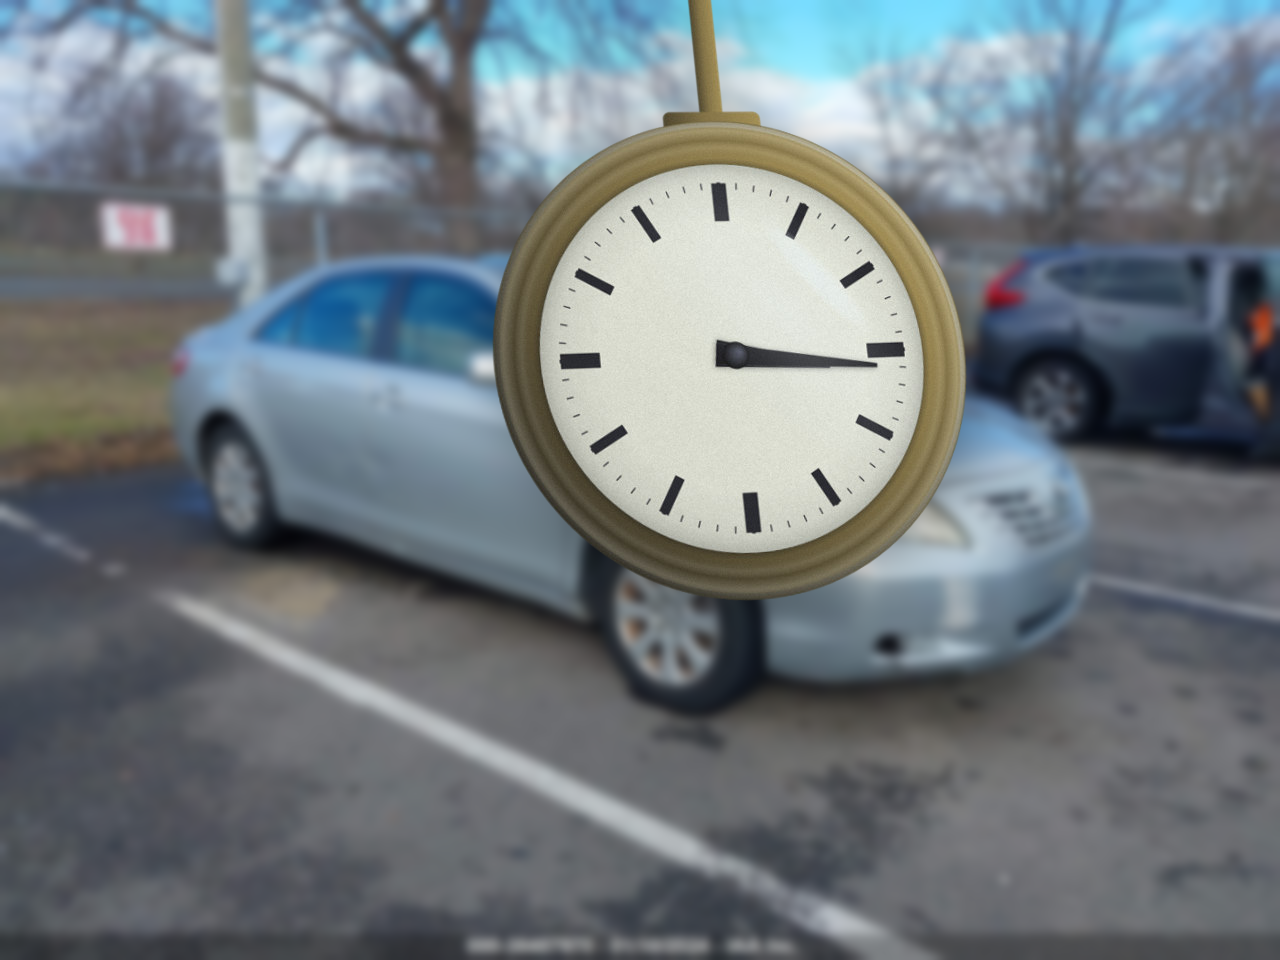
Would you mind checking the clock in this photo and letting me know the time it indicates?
3:16
